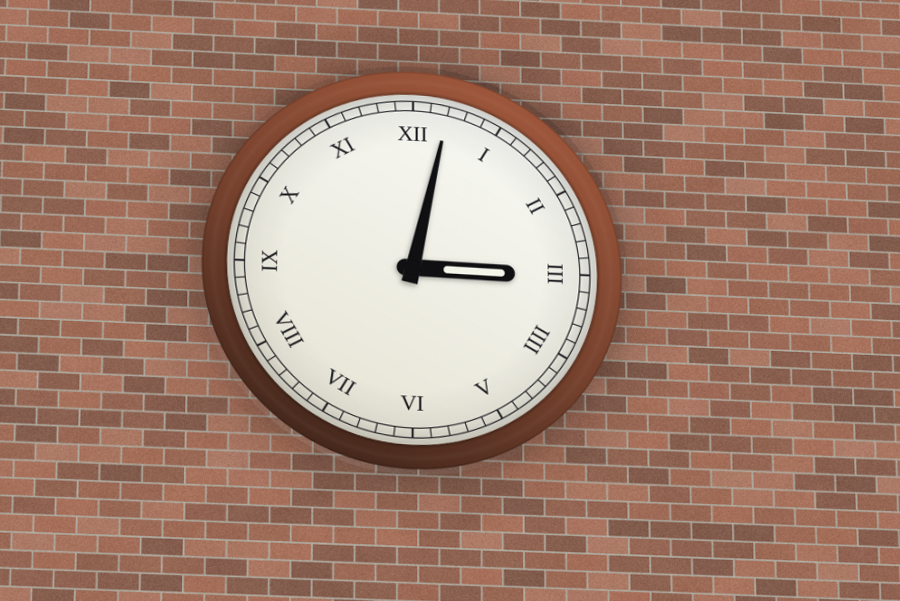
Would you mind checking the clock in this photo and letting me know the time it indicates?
3:02
